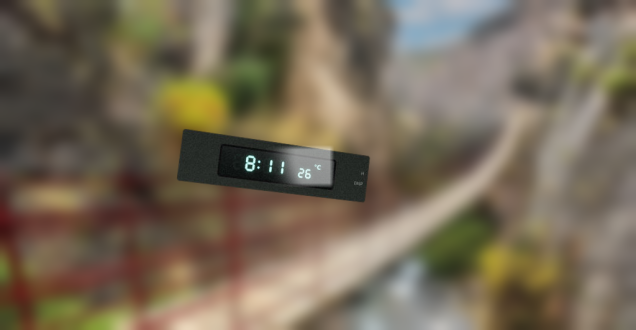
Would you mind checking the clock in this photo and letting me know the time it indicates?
8:11
